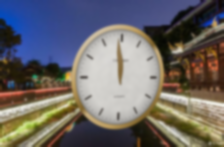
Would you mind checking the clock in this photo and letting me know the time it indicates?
11:59
